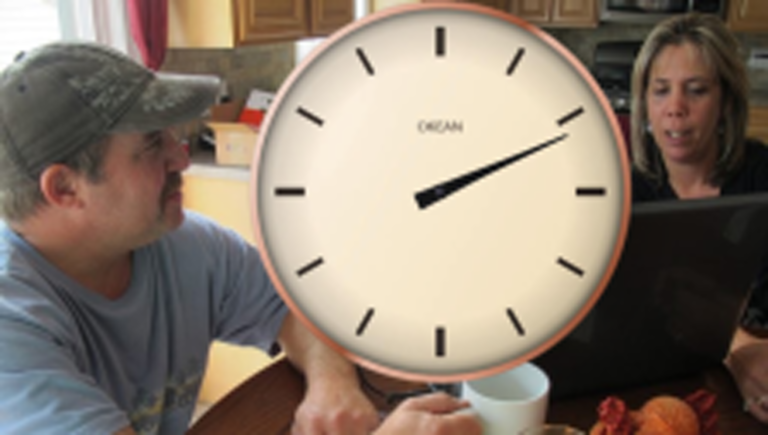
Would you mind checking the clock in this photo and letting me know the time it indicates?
2:11
